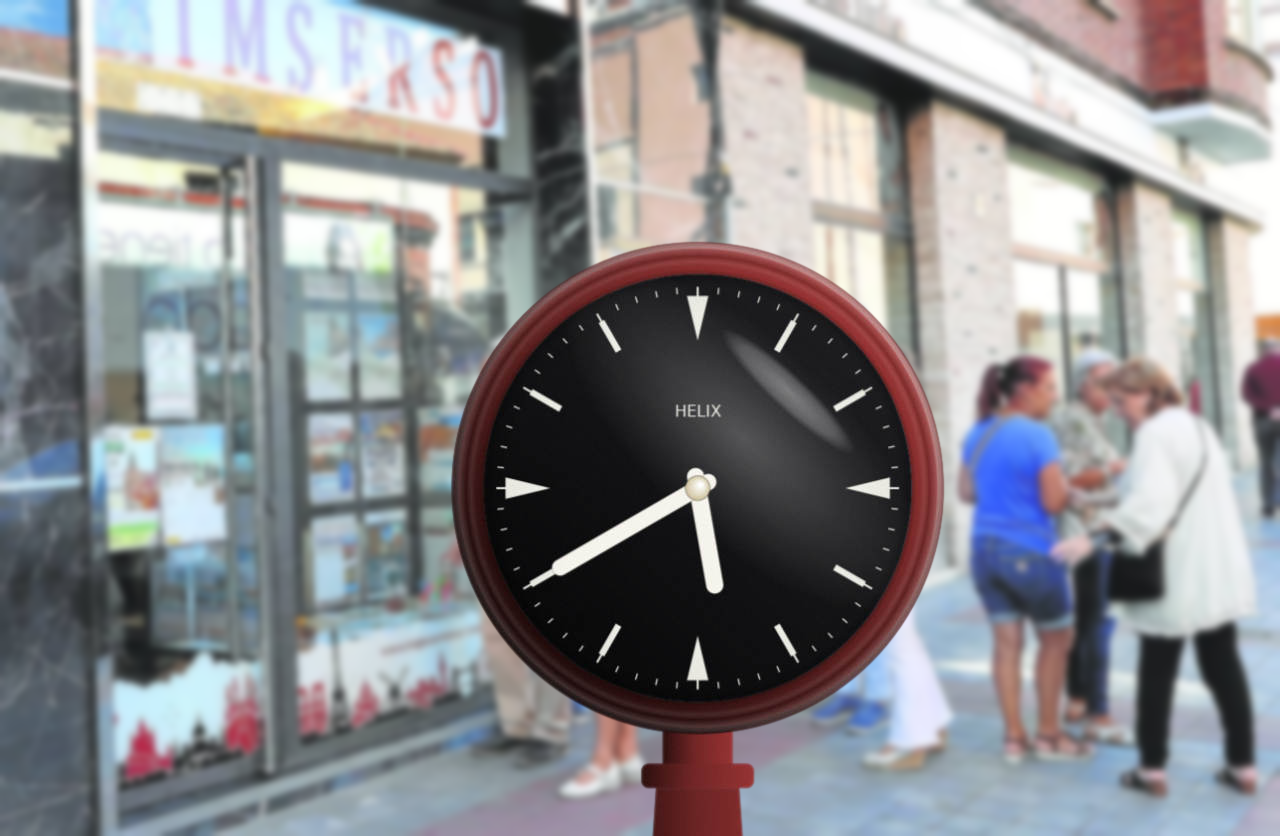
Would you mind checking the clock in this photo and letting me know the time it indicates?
5:40
